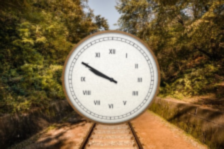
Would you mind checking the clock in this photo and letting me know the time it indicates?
9:50
